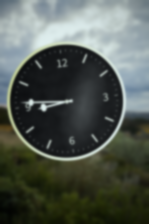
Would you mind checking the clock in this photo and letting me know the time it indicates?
8:46
